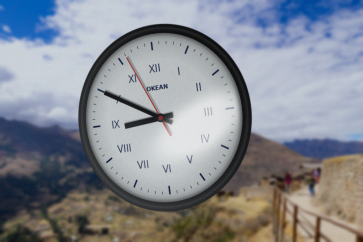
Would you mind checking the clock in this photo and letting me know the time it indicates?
8:49:56
